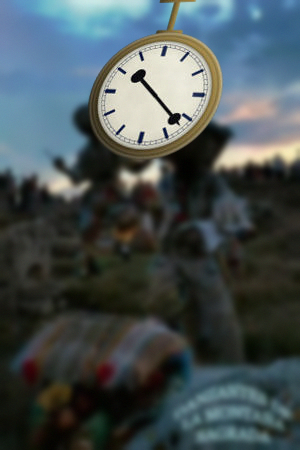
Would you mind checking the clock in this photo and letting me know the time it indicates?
10:22
